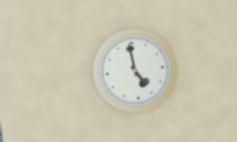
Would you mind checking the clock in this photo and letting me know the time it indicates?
4:59
